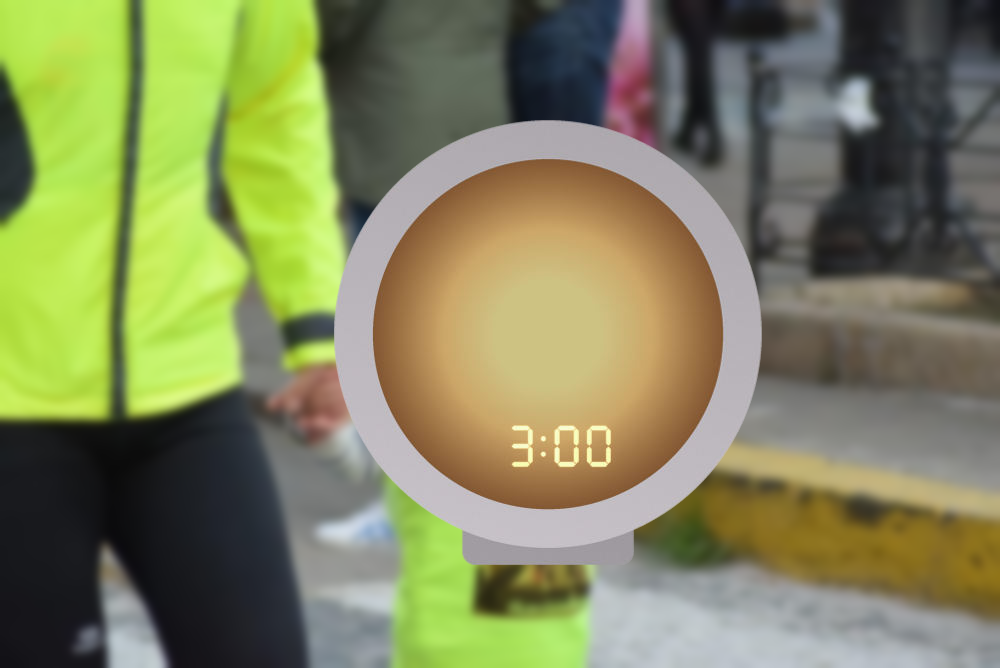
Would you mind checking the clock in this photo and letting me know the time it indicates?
3:00
